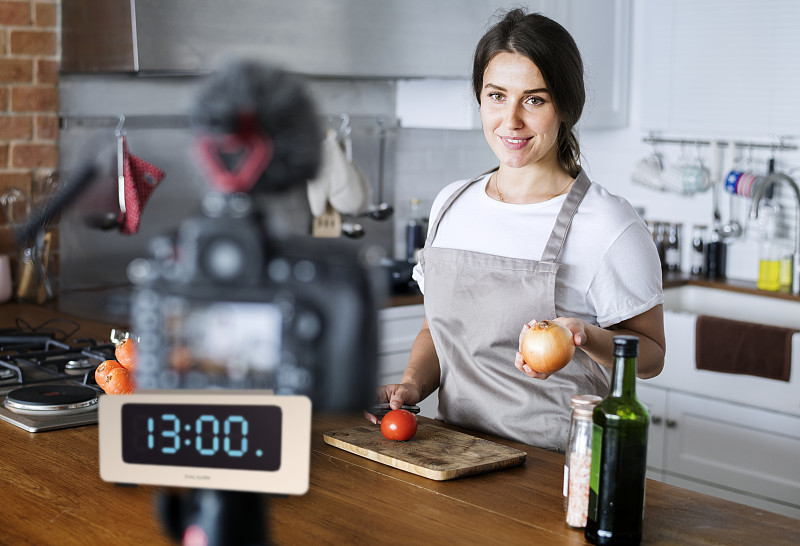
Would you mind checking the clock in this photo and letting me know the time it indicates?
13:00
